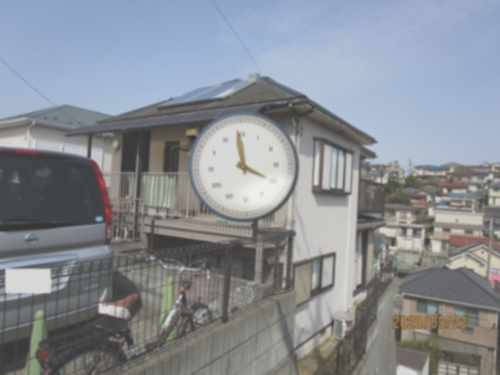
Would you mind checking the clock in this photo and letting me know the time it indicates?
3:59
